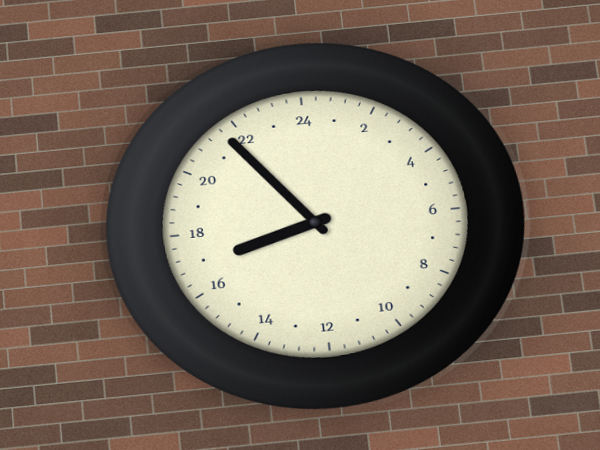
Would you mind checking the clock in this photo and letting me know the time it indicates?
16:54
